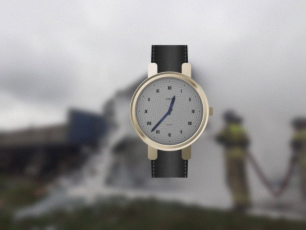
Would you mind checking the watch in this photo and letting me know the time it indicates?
12:37
